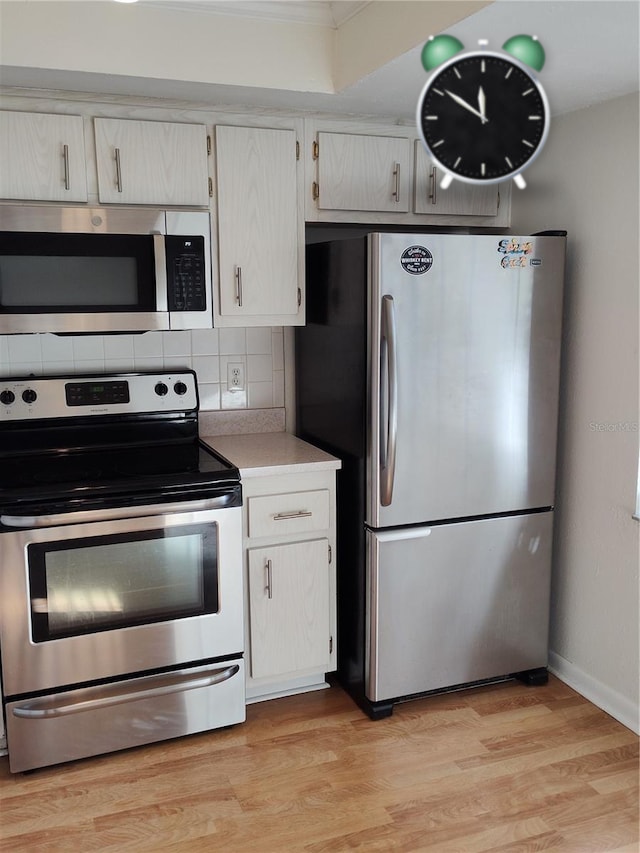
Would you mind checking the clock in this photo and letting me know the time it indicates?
11:51
